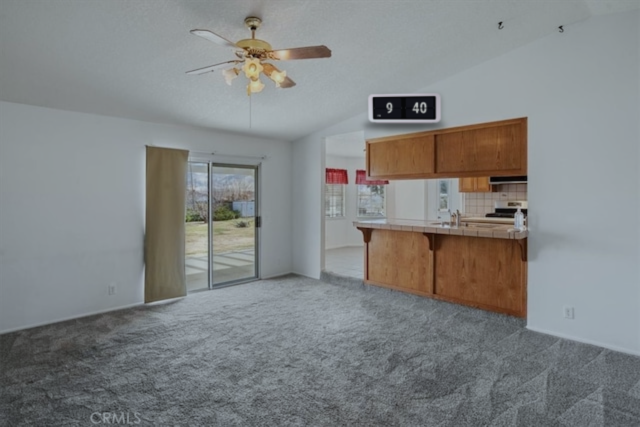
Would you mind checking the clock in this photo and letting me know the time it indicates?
9:40
